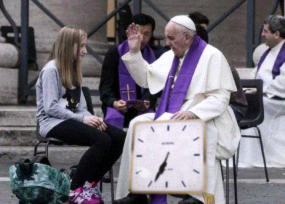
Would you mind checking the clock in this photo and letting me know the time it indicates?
6:34
